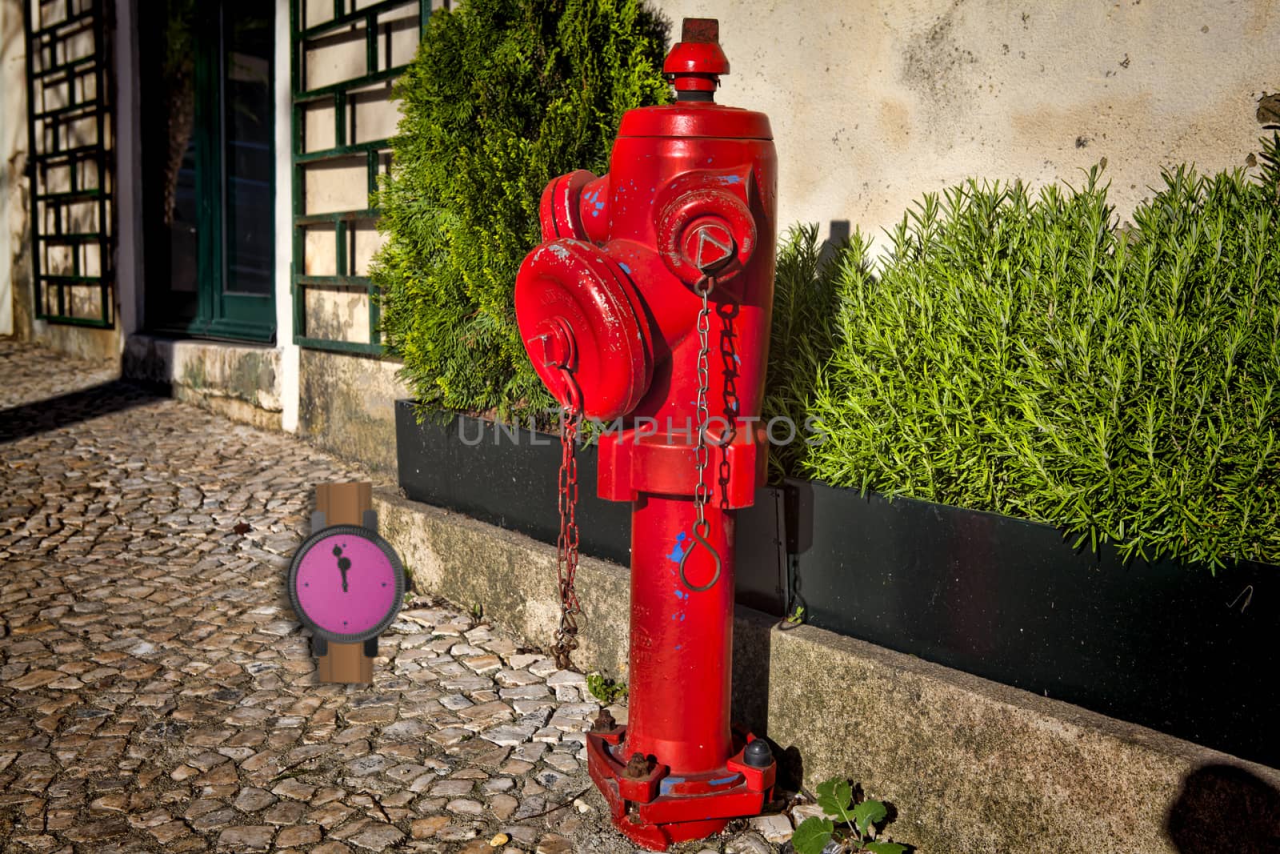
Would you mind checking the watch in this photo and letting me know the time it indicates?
11:58
